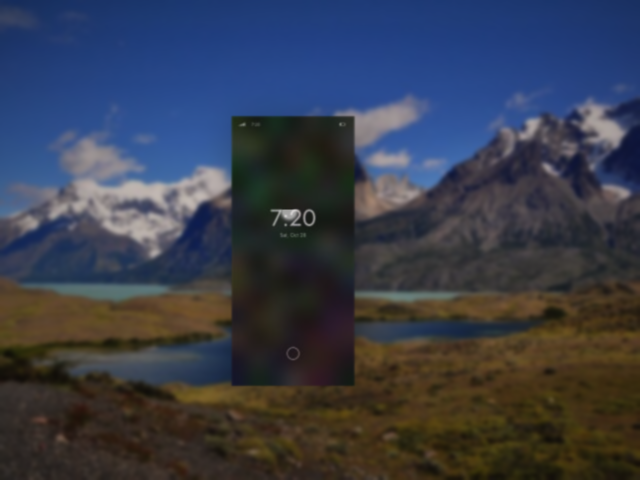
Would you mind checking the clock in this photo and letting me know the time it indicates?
7:20
